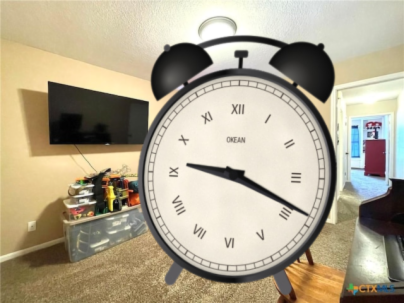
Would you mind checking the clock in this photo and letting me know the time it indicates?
9:19
